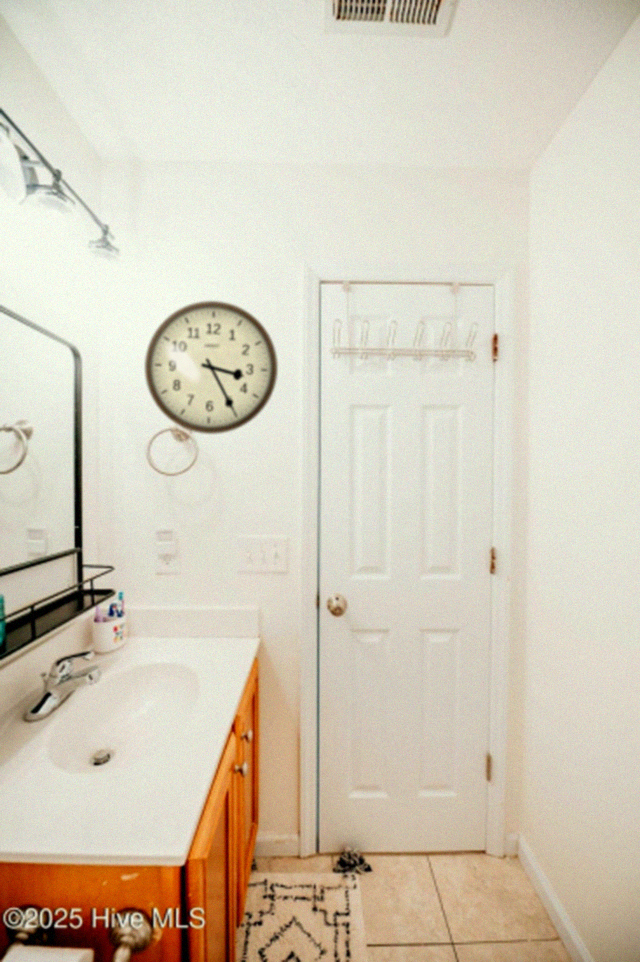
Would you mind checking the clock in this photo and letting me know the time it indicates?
3:25
